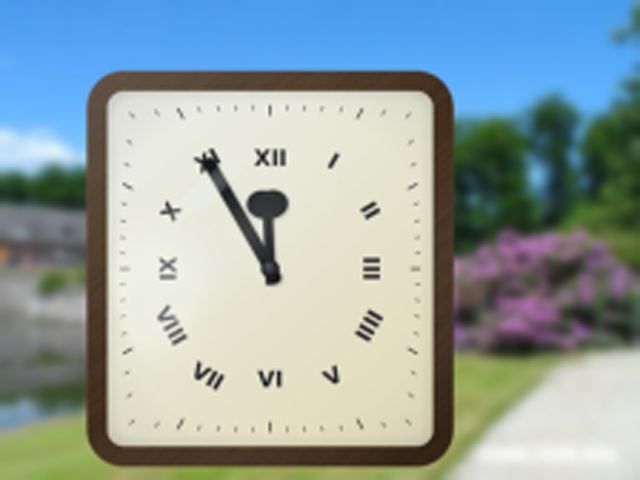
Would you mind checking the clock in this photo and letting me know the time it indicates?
11:55
